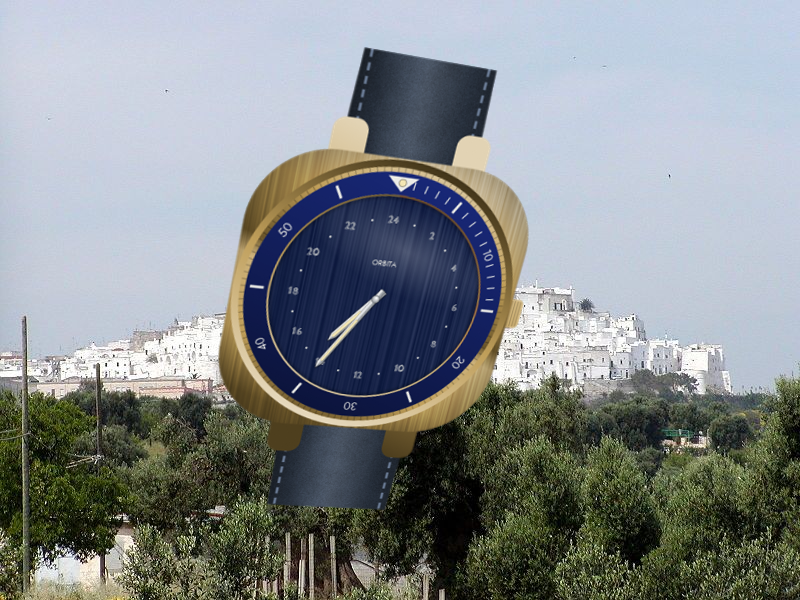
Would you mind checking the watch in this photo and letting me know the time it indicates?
14:35
